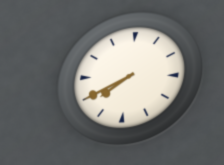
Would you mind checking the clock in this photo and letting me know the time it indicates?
7:40
